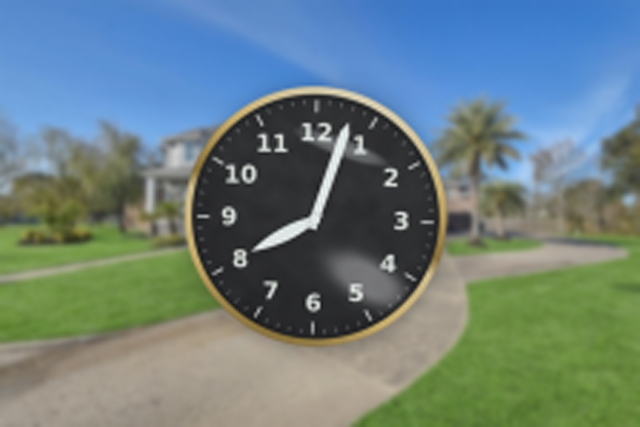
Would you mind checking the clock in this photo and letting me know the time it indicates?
8:03
